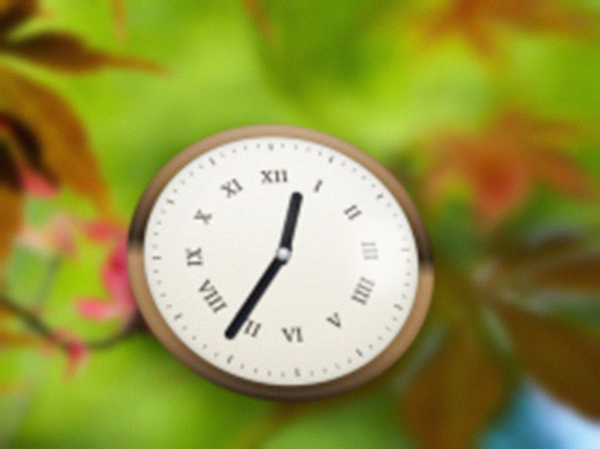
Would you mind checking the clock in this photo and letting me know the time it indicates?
12:36
